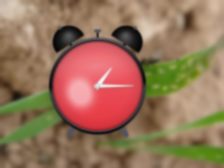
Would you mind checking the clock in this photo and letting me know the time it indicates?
1:15
